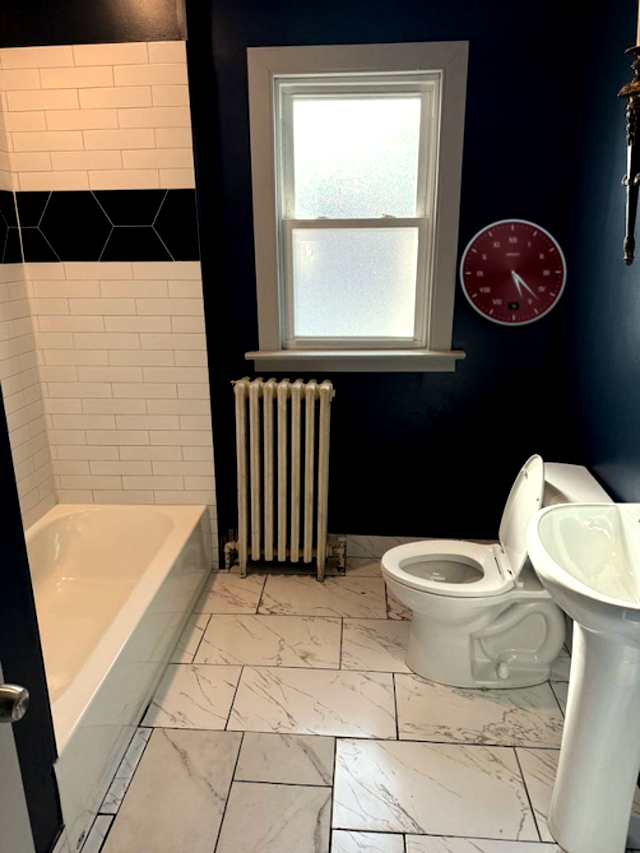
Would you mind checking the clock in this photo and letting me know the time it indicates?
5:23
